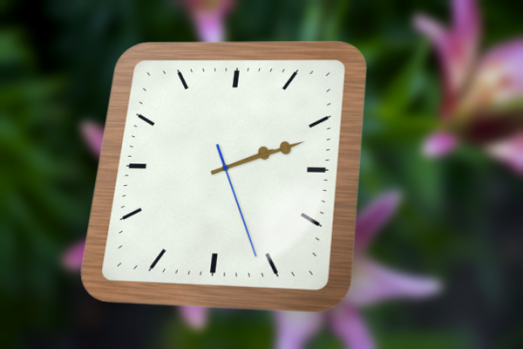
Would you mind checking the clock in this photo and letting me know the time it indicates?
2:11:26
